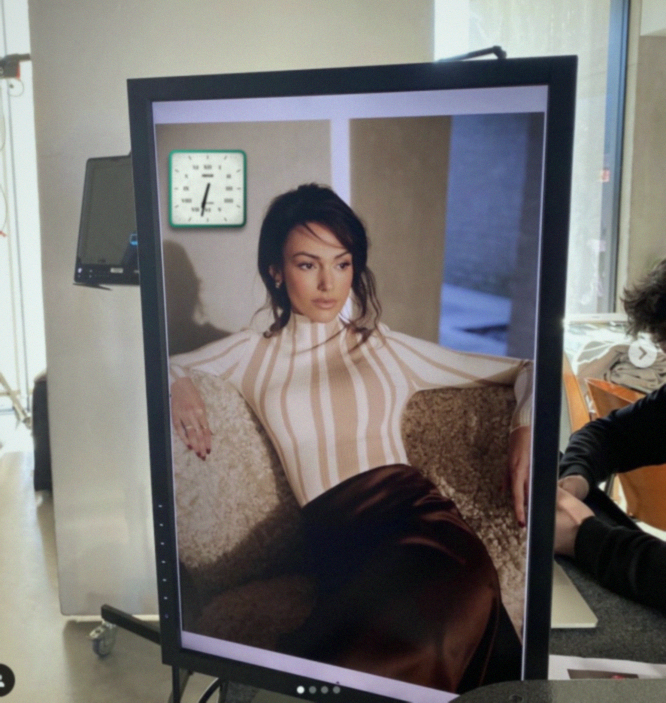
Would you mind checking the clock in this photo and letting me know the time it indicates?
6:32
